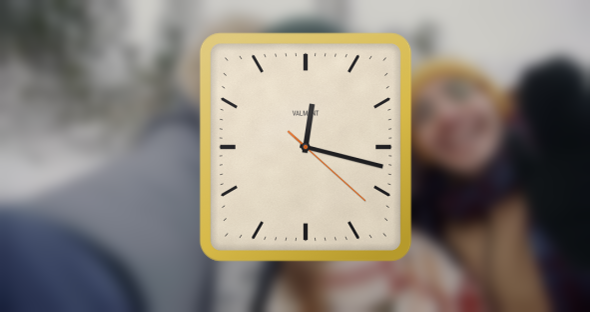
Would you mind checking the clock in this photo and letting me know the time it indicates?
12:17:22
